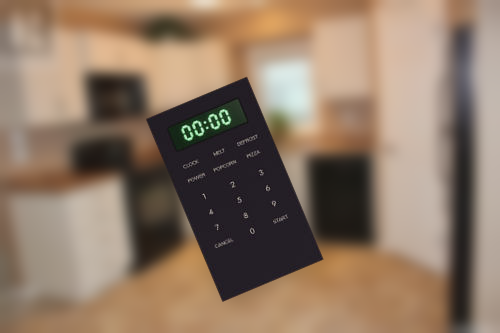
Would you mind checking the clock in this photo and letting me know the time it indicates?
0:00
